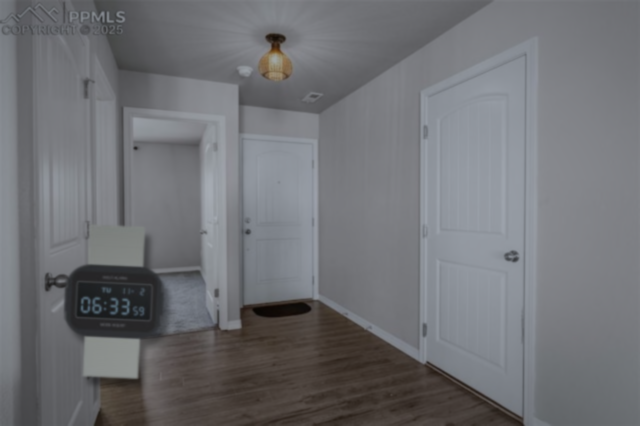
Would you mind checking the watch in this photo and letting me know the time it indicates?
6:33
